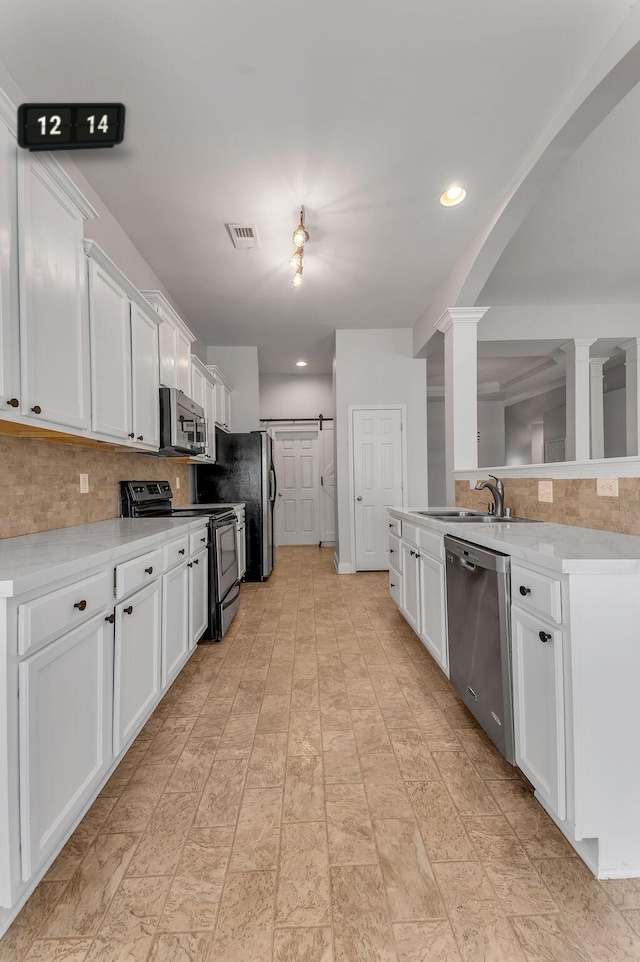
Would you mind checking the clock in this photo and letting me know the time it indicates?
12:14
